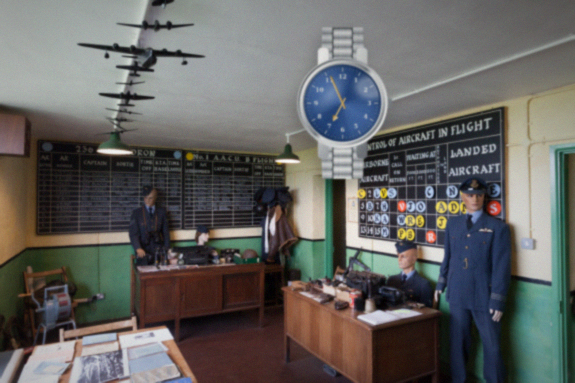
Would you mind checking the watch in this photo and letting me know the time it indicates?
6:56
